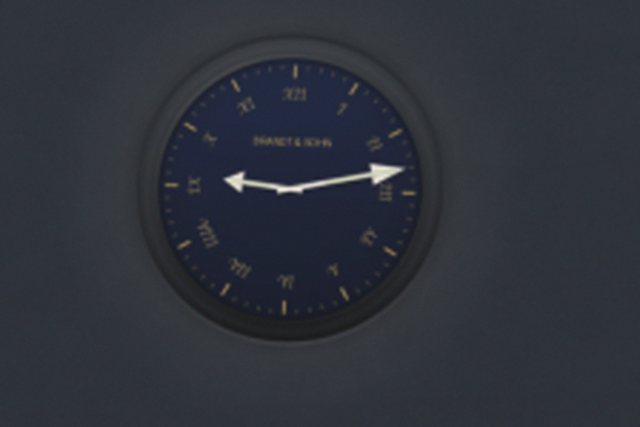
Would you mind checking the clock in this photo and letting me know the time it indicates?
9:13
